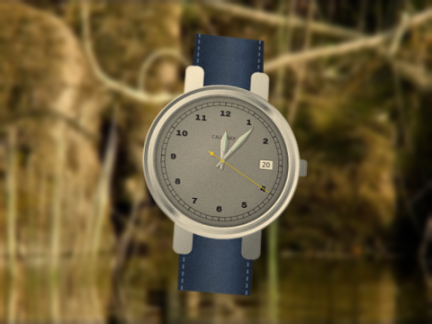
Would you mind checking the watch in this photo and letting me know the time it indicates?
12:06:20
